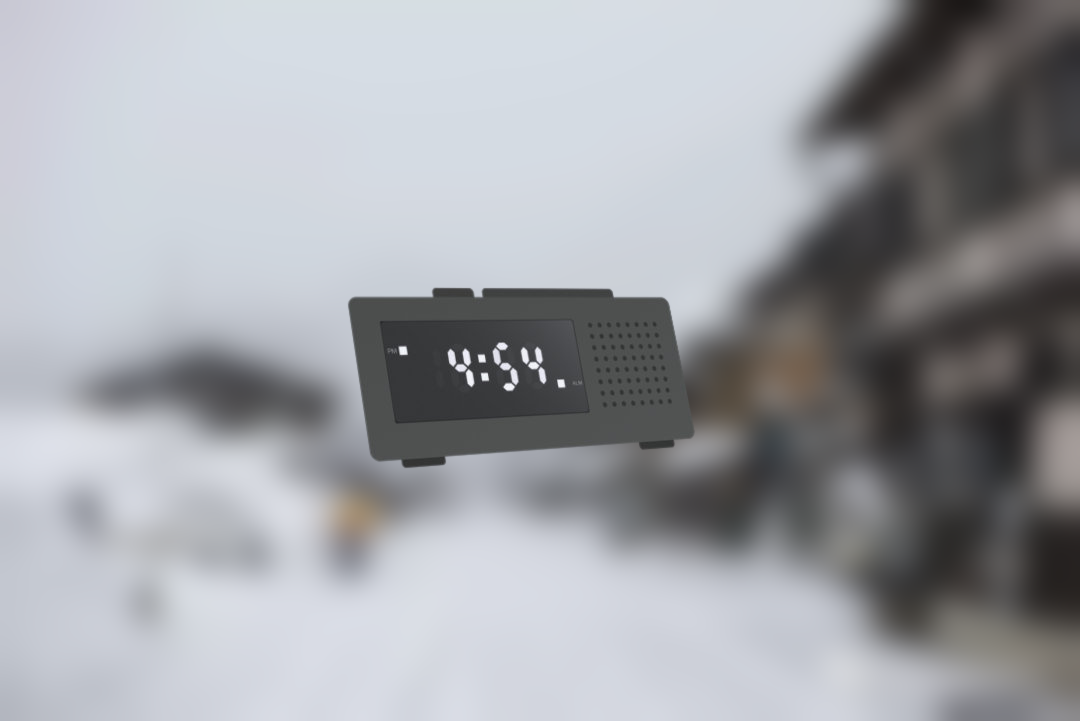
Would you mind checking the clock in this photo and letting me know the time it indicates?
4:54
